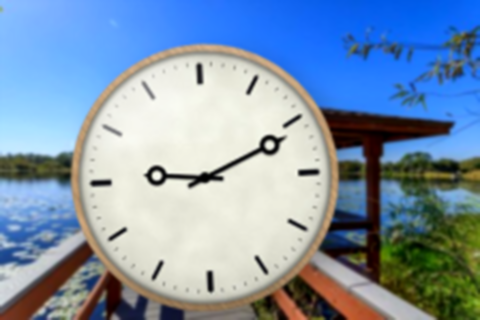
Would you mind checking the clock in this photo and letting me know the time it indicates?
9:11
